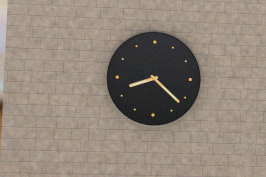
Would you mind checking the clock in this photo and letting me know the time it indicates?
8:22
